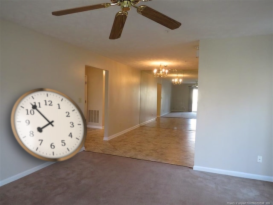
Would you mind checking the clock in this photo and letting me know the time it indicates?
7:53
